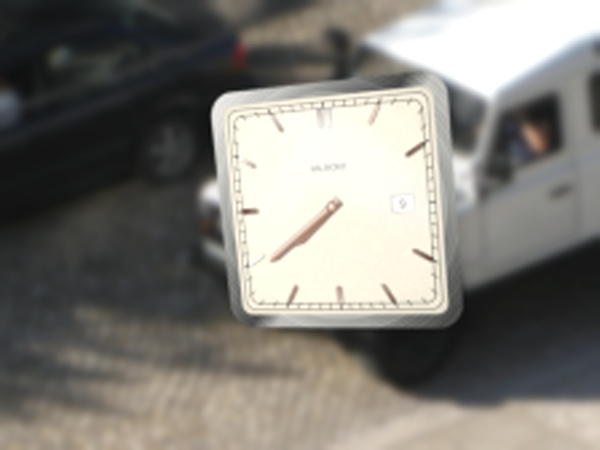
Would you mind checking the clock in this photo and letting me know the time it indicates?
7:39
